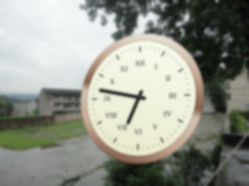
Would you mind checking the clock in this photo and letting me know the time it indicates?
6:47
